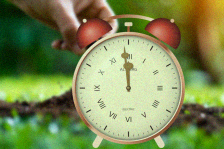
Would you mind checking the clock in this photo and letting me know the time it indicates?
11:59
